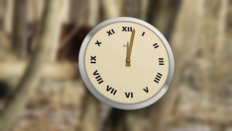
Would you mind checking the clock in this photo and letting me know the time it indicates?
12:02
